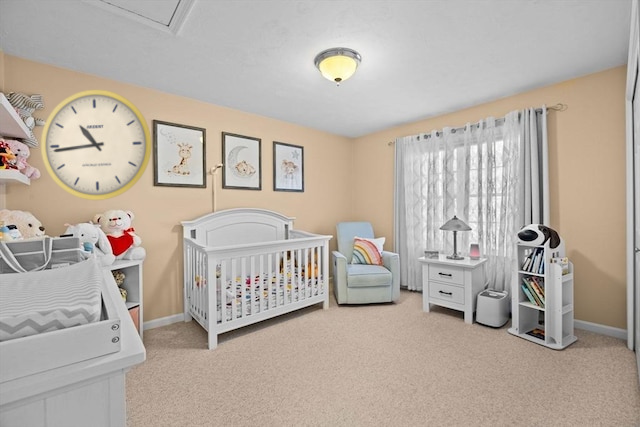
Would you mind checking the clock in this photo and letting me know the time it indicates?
10:44
